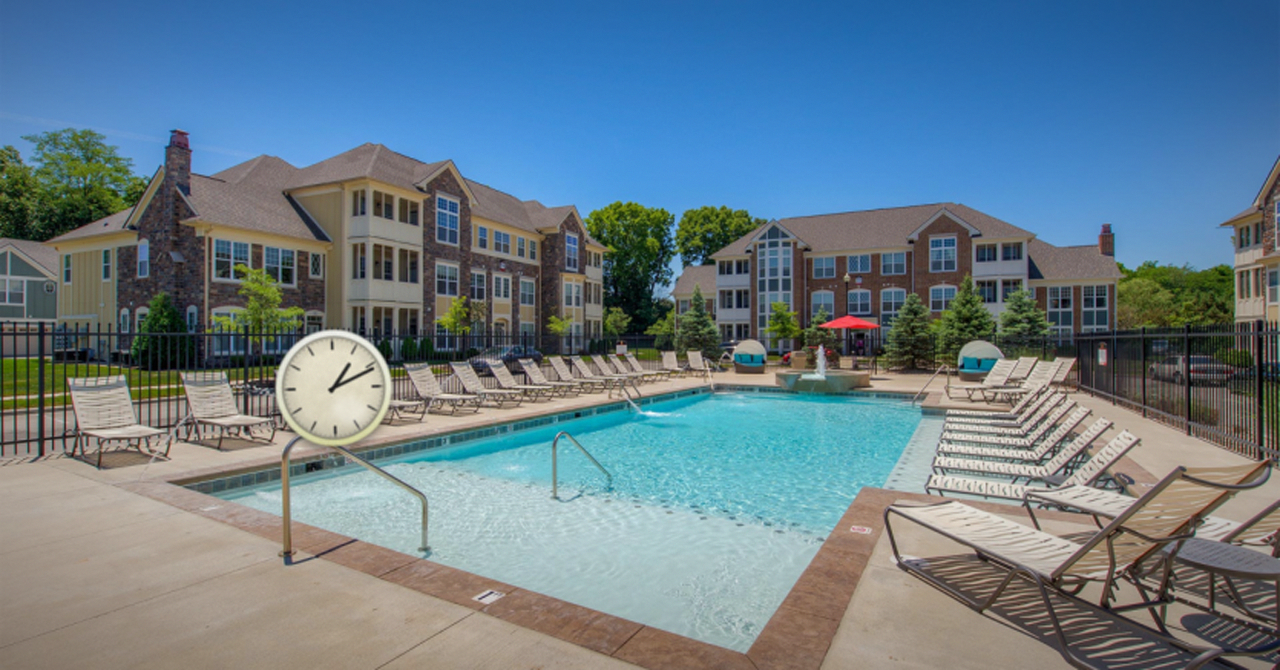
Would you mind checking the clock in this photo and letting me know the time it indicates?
1:11
